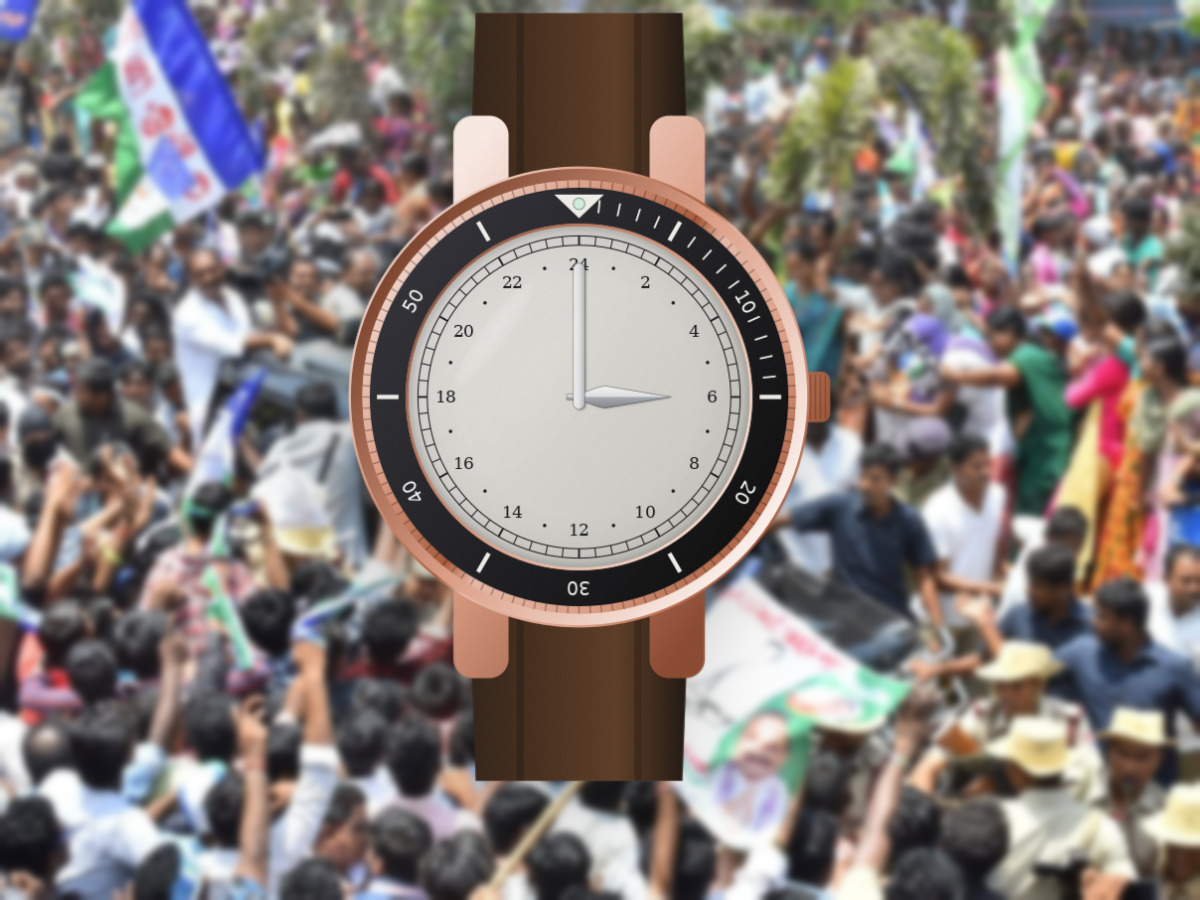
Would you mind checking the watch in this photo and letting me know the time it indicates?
6:00
